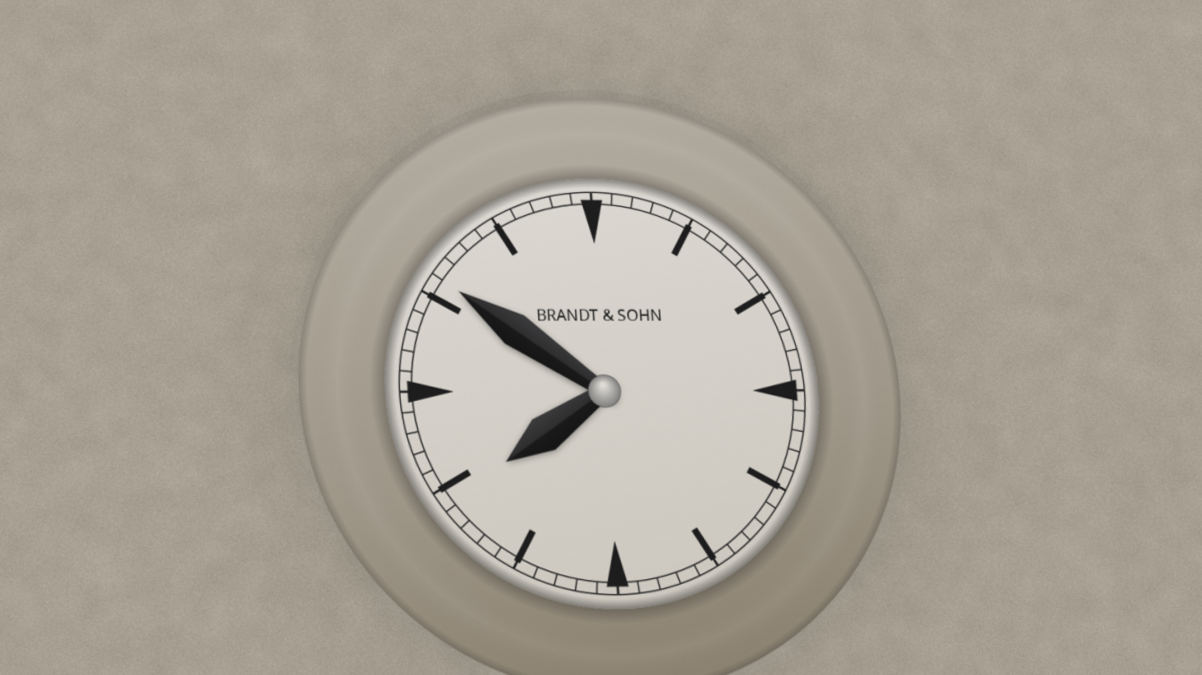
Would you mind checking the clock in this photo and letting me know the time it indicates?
7:51
